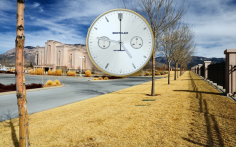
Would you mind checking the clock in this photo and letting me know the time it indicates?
4:47
